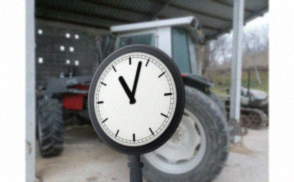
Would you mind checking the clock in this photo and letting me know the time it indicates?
11:03
